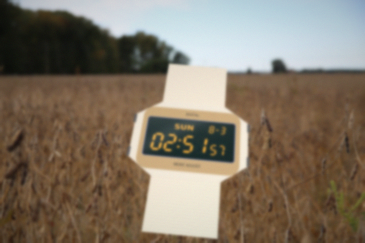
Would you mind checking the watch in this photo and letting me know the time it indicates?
2:51
